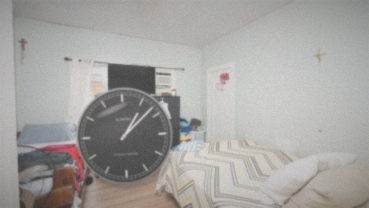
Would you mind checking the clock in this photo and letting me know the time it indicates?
1:08
